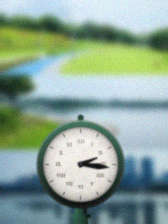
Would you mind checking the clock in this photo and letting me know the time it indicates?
2:16
